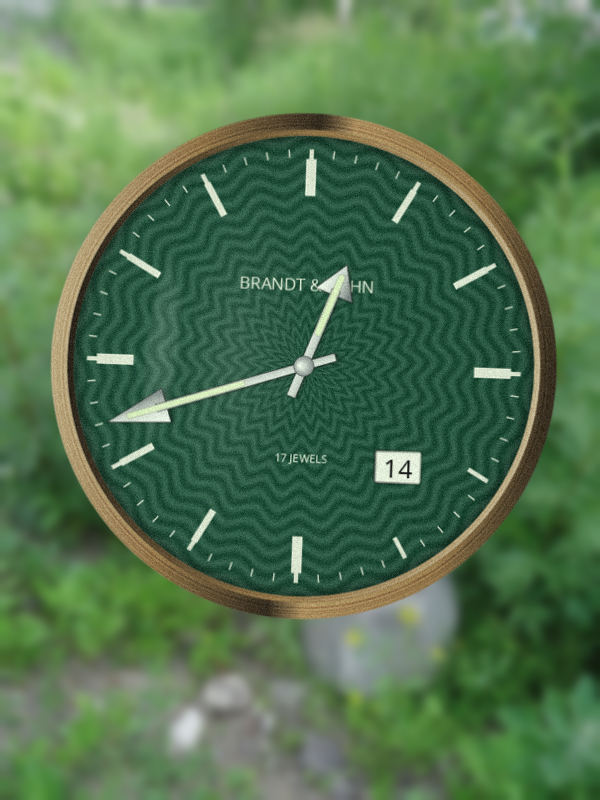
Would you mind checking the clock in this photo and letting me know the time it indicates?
12:42
